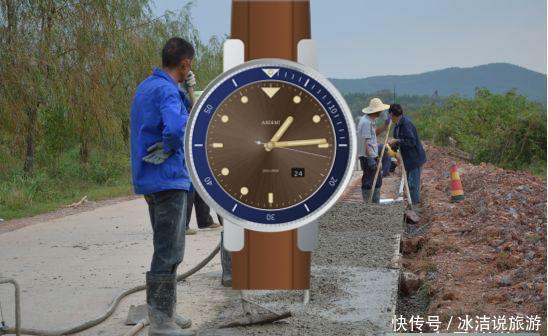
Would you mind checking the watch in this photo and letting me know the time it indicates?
1:14:17
